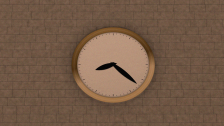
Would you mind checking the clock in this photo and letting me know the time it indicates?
8:22
